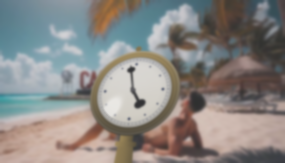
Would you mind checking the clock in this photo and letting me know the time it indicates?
4:58
